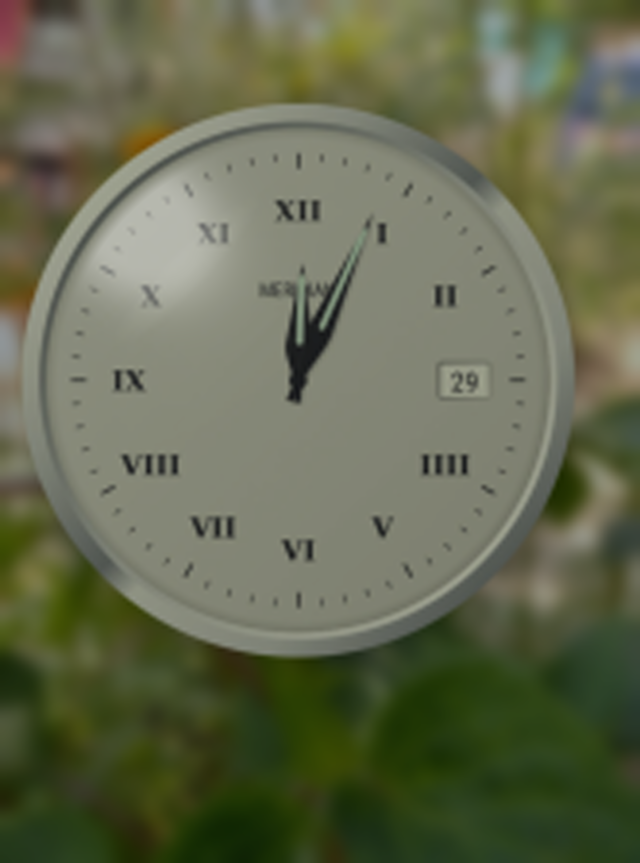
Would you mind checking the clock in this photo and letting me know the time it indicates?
12:04
